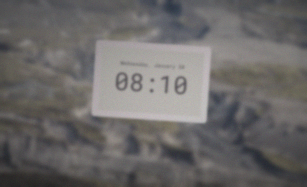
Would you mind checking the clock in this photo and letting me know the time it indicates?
8:10
